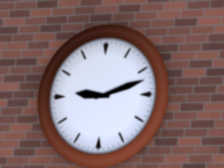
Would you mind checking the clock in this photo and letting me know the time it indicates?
9:12
